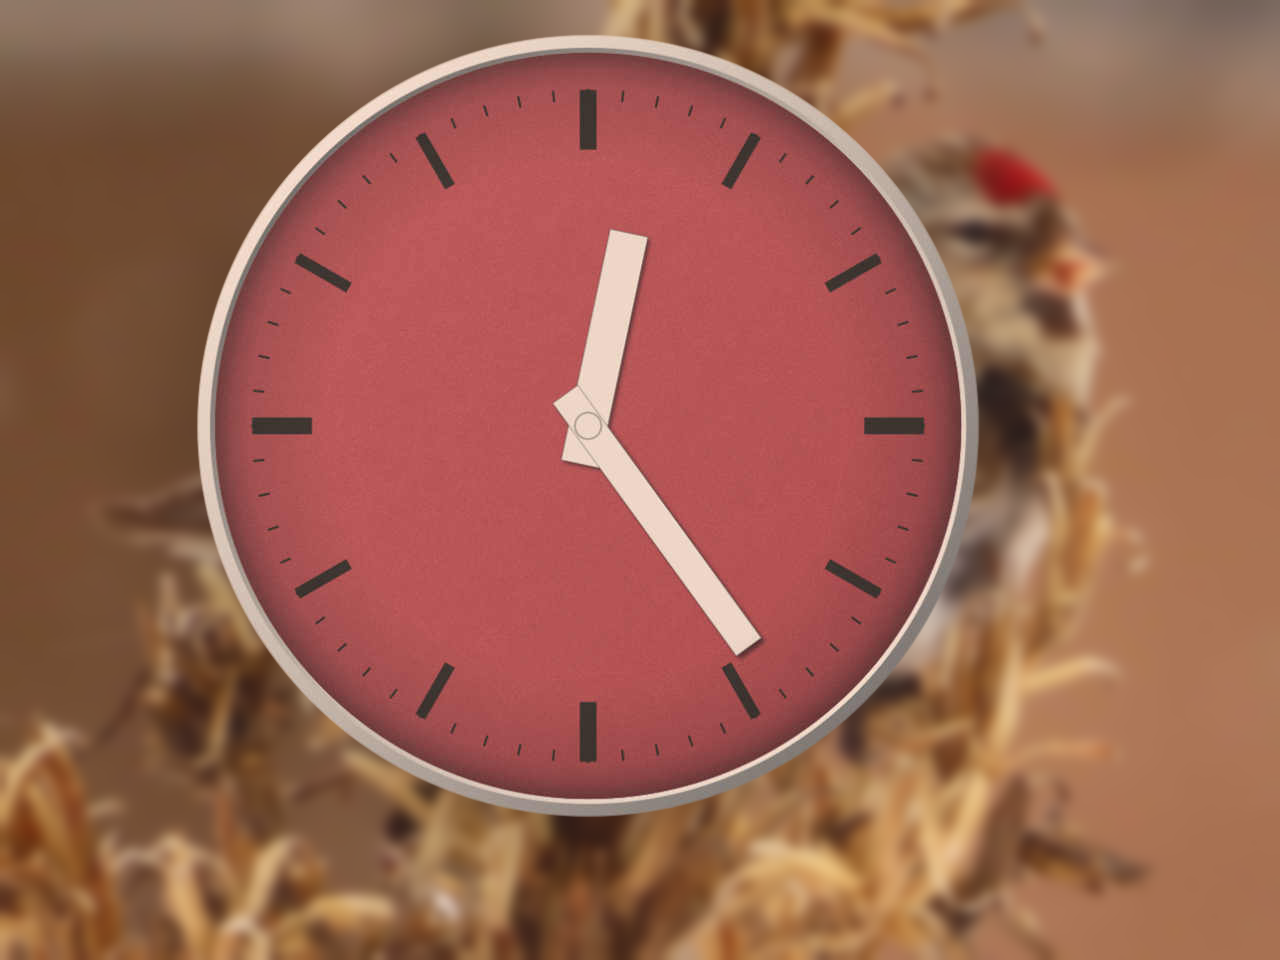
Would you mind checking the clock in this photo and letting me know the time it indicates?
12:24
